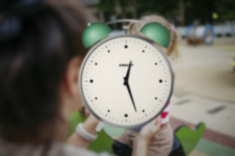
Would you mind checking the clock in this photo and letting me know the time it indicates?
12:27
